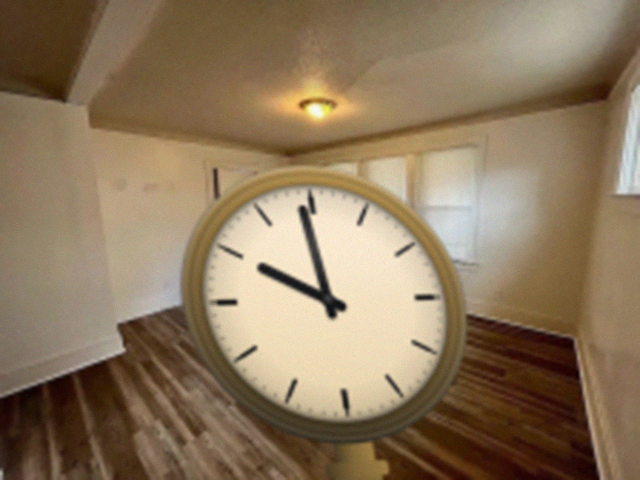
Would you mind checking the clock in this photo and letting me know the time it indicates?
9:59
